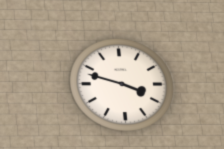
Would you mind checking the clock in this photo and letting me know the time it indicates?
3:48
